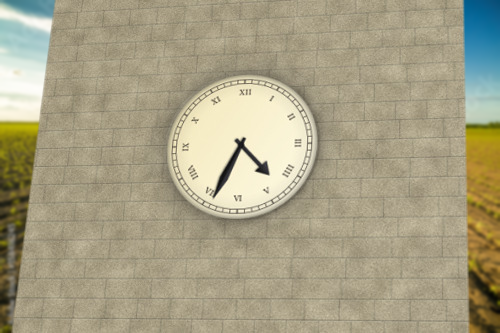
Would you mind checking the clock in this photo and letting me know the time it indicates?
4:34
